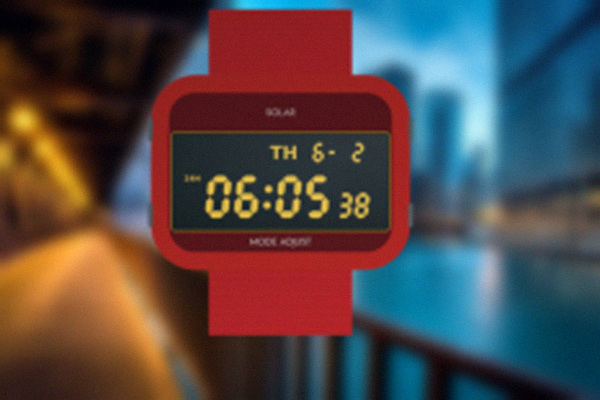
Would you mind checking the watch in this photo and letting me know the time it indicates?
6:05:38
